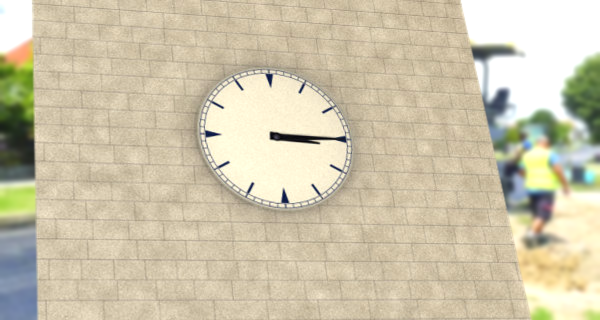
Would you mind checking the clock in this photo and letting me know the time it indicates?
3:15
